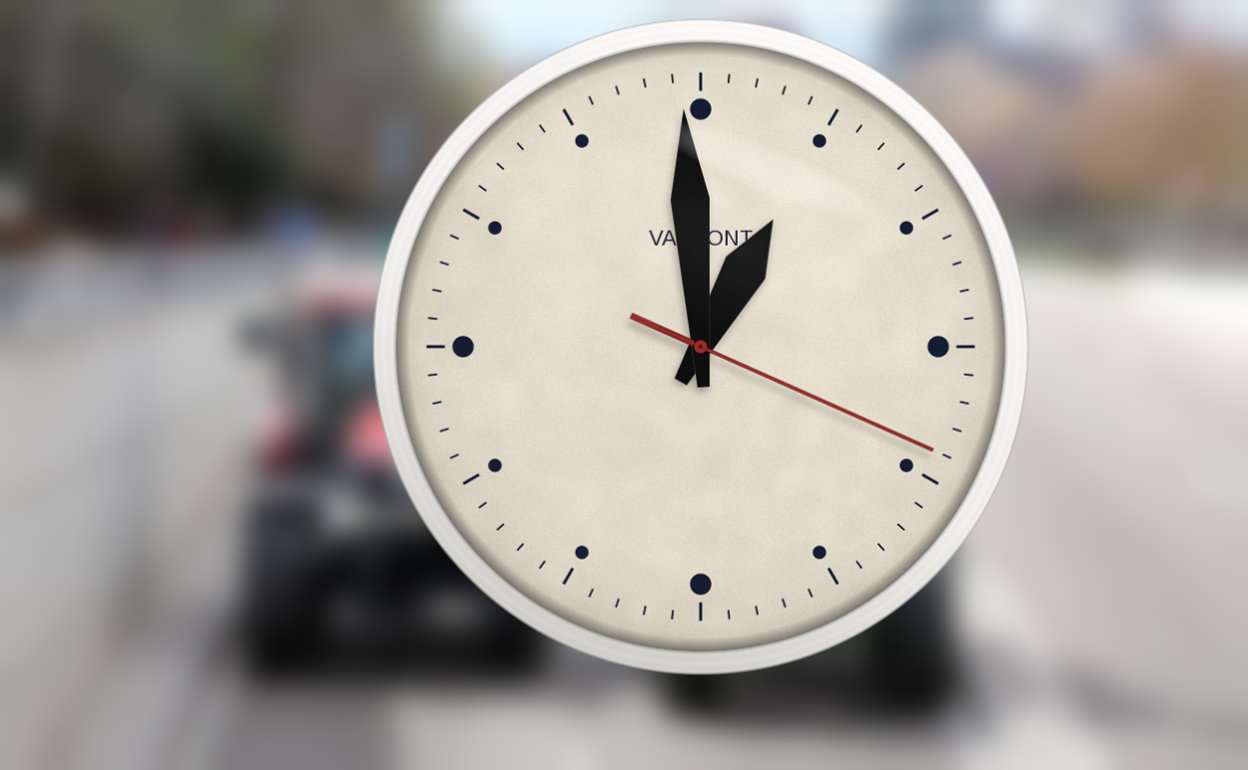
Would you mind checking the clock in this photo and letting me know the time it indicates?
12:59:19
